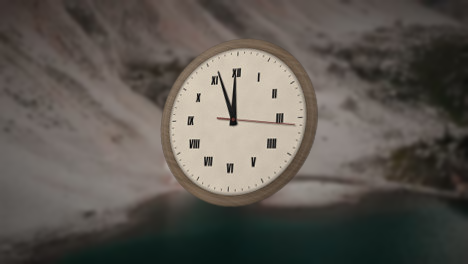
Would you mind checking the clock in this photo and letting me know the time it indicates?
11:56:16
